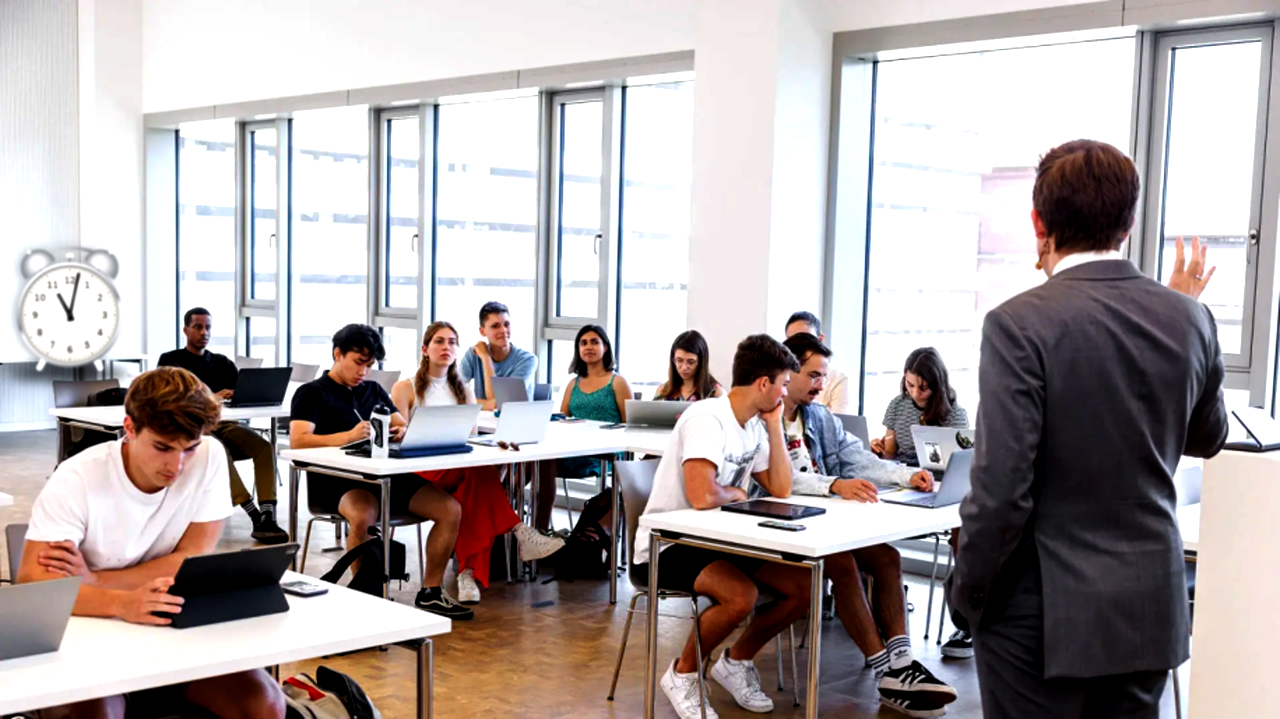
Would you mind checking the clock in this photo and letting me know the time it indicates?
11:02
